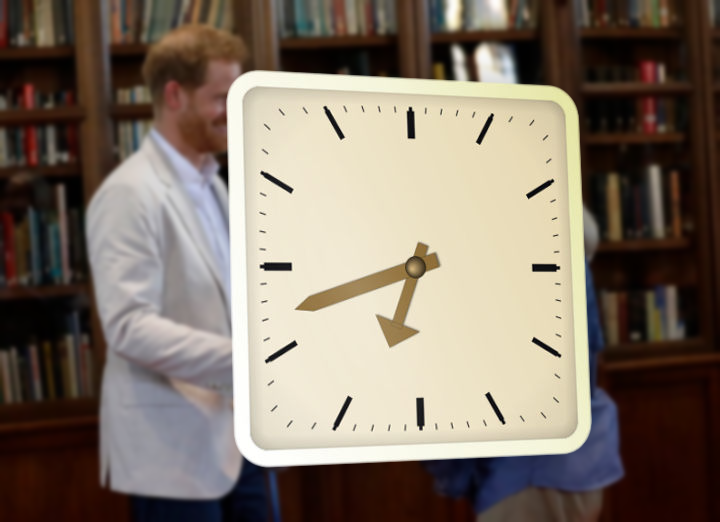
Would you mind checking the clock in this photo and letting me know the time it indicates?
6:42
